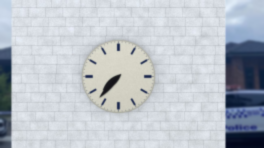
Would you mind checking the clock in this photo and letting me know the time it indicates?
7:37
